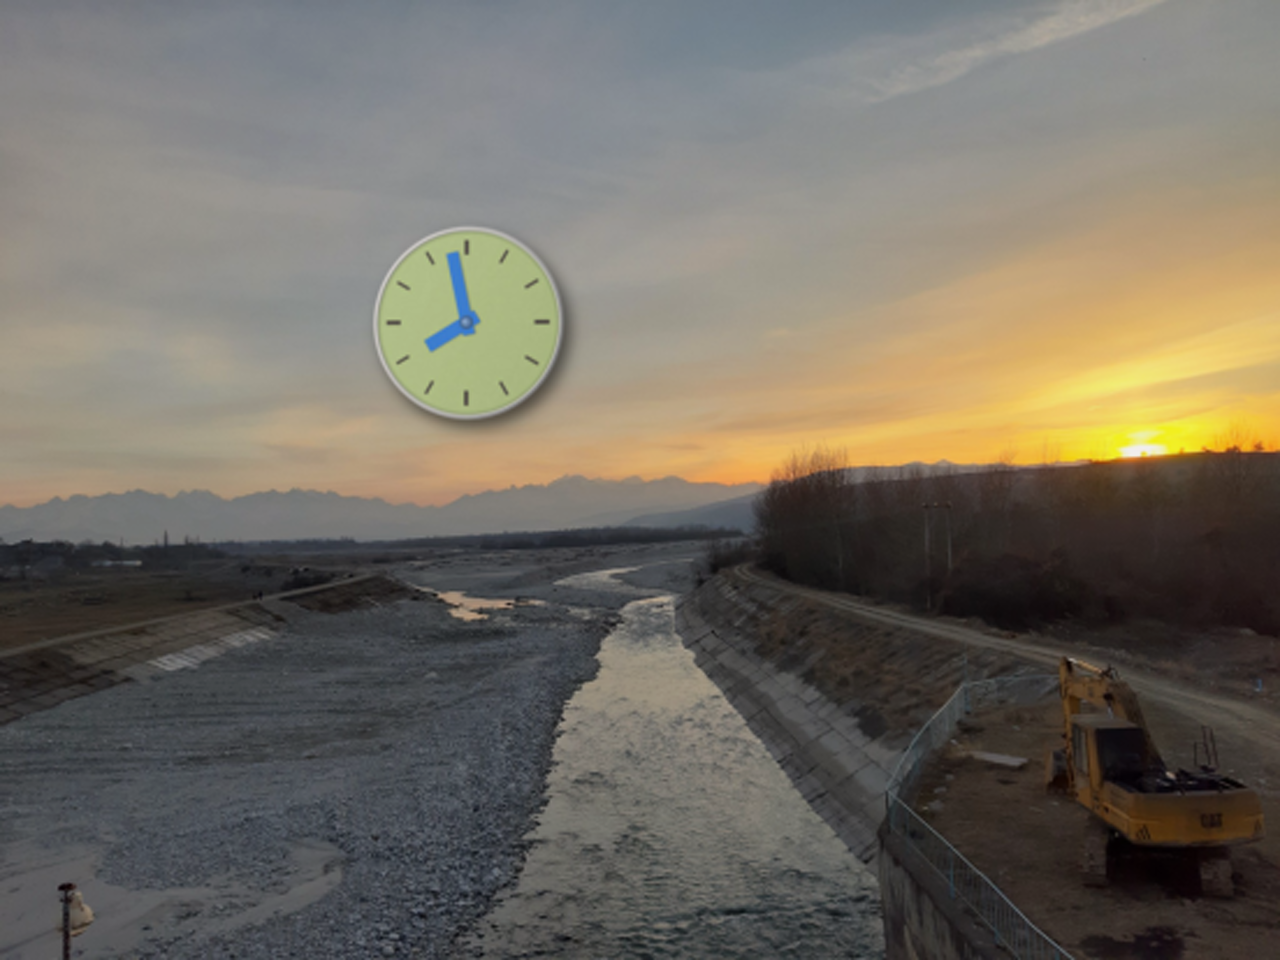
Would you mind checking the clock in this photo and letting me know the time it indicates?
7:58
